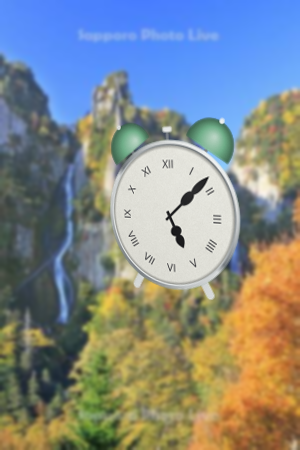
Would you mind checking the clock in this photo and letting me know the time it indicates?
5:08
